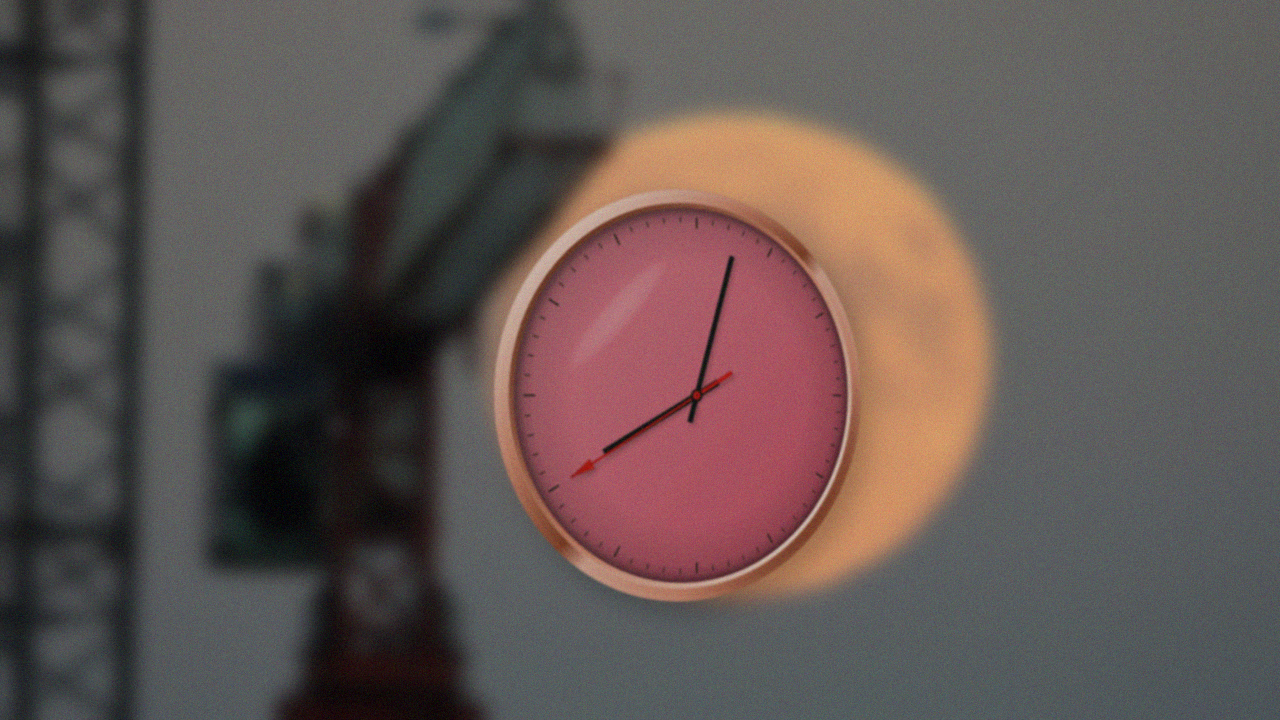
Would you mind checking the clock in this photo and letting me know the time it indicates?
8:02:40
